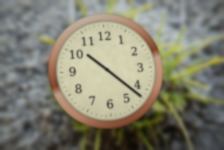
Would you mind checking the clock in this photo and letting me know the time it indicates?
10:22
